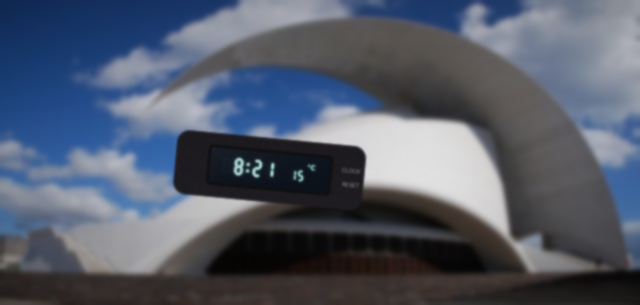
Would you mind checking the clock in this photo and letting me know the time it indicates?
8:21
